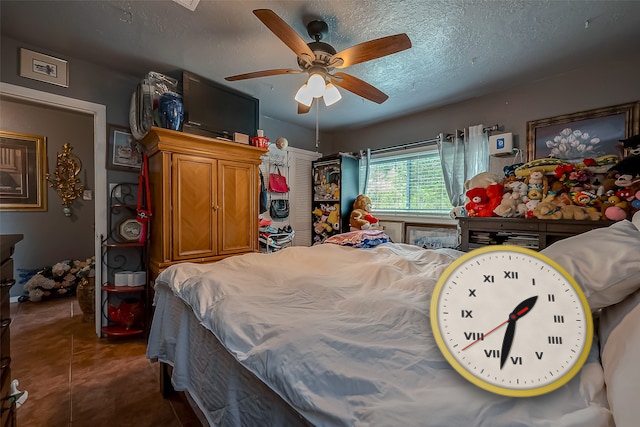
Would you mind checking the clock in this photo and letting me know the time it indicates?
1:32:39
